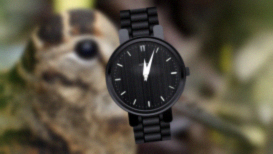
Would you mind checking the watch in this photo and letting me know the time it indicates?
12:04
